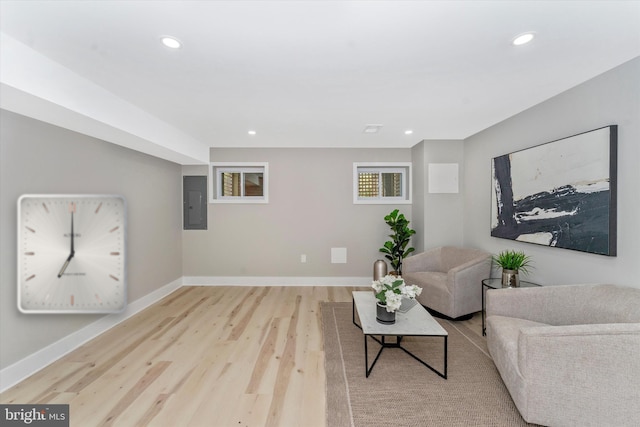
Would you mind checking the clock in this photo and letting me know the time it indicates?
7:00
